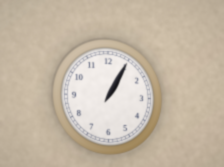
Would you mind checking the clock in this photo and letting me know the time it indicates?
1:05
